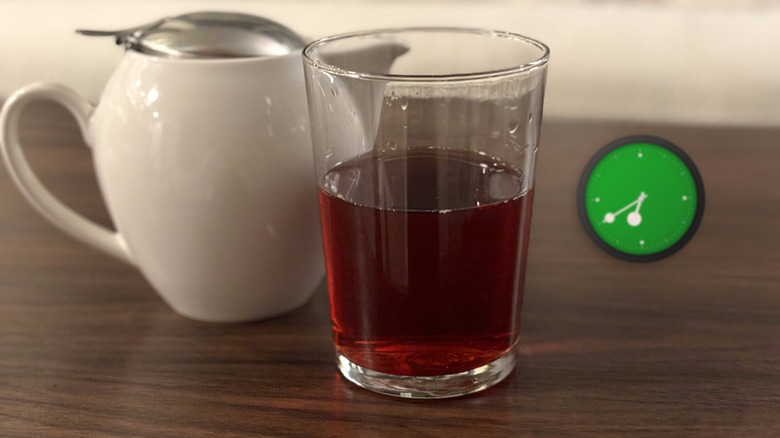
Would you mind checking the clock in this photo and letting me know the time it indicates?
6:40
